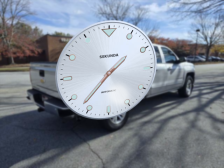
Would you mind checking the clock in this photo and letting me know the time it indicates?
1:37
